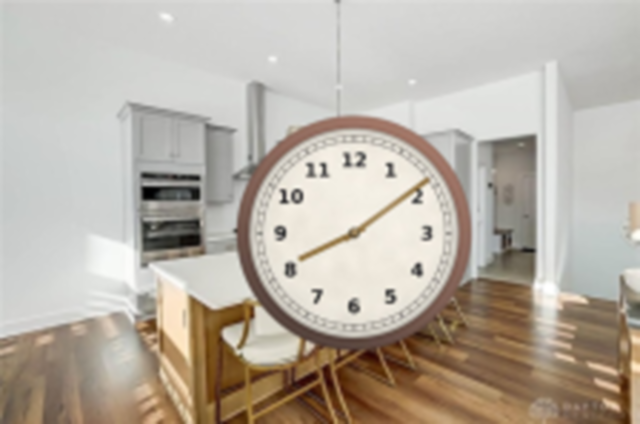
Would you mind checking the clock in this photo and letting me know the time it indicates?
8:09
